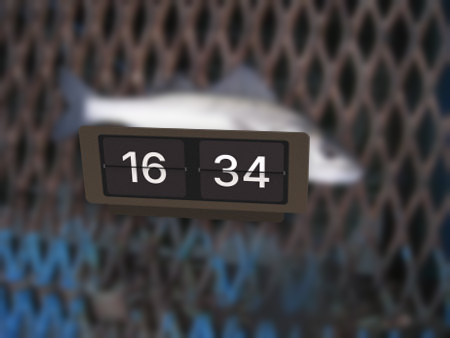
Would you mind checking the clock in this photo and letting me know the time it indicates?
16:34
